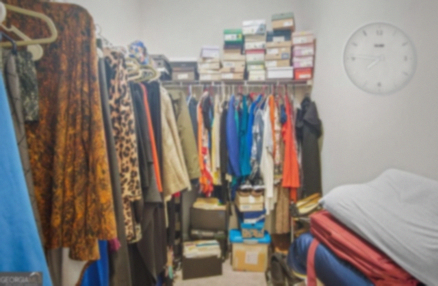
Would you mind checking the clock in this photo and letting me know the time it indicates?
7:46
